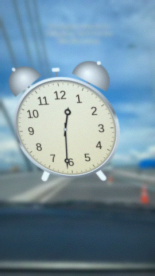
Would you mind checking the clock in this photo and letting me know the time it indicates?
12:31
